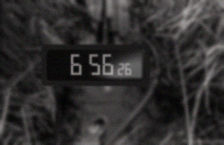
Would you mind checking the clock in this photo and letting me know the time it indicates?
6:56:26
